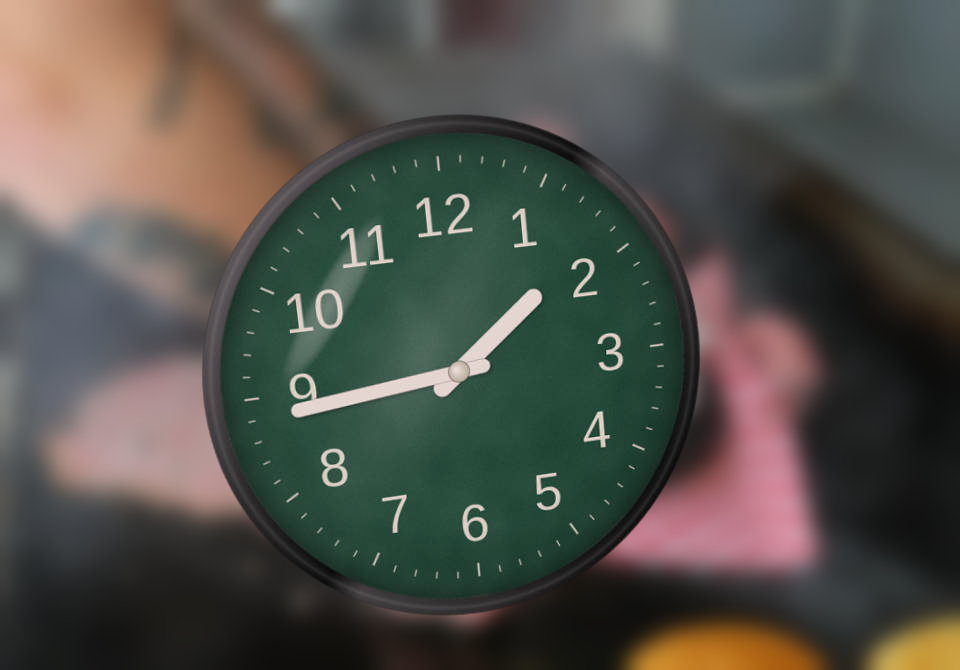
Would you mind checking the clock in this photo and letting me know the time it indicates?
1:44
